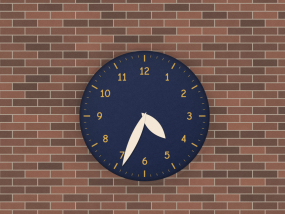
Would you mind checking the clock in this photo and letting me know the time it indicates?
4:34
